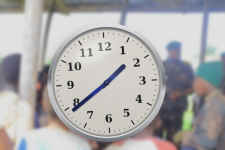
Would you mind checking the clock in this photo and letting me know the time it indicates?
1:39
